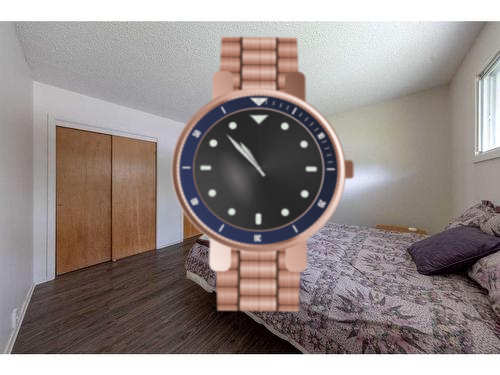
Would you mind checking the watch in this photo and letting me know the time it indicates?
10:53
